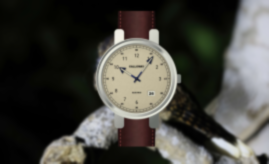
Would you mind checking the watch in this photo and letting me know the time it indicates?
10:06
